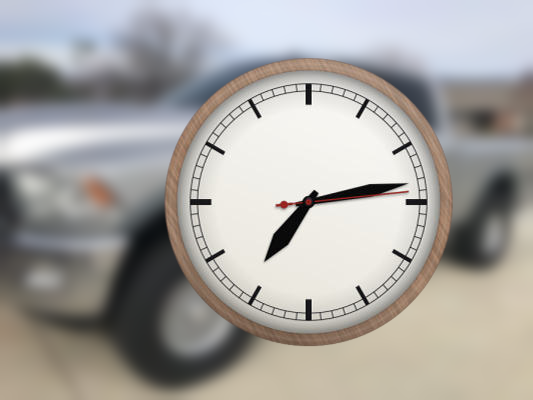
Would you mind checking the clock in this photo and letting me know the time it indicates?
7:13:14
